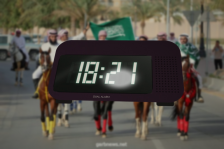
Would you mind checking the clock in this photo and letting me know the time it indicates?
18:21
